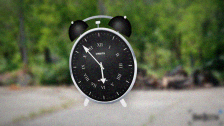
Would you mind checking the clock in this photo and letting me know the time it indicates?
5:53
